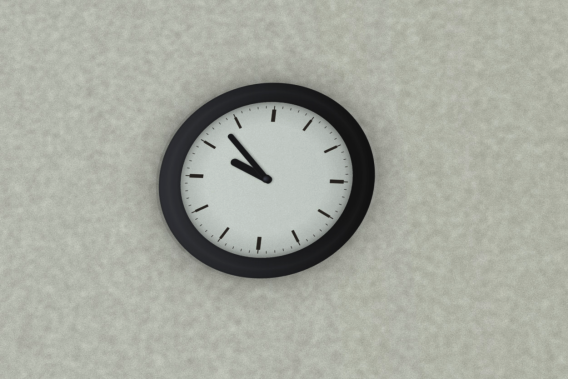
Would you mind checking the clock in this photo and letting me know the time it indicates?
9:53
